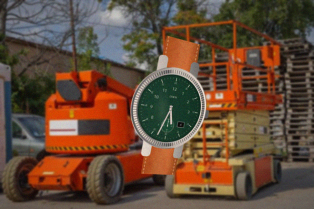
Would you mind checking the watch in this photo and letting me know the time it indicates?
5:33
